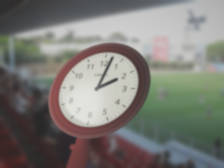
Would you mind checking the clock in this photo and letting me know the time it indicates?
2:02
